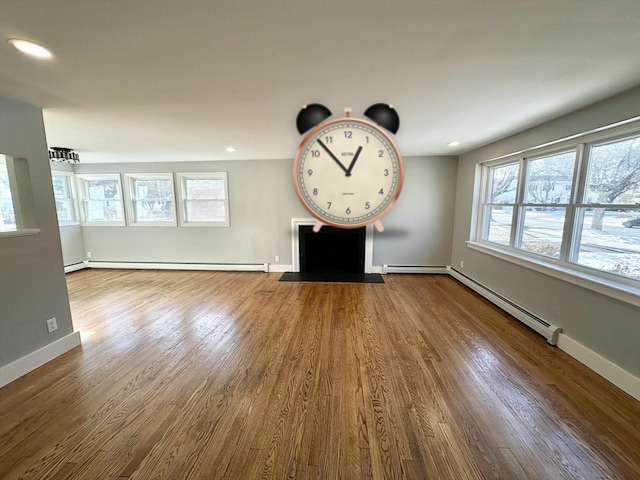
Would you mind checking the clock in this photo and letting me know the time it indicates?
12:53
